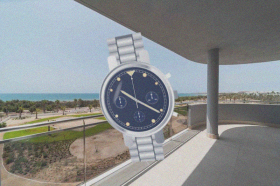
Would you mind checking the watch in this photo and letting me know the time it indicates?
10:21
